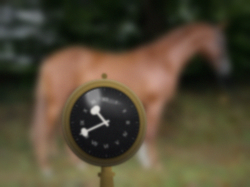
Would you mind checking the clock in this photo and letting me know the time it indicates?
10:41
